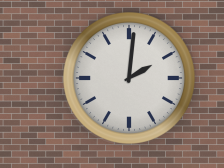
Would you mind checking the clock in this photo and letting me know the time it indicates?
2:01
